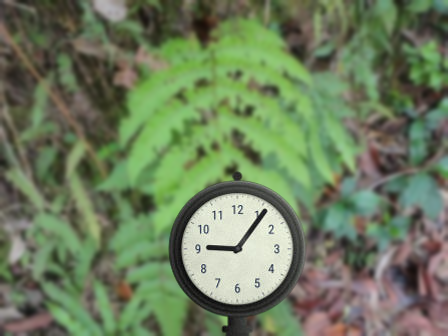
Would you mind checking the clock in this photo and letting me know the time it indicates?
9:06
